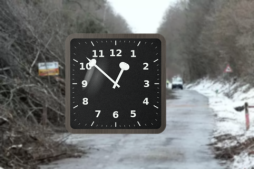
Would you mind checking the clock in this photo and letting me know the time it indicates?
12:52
